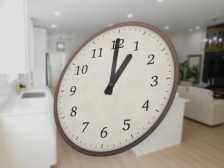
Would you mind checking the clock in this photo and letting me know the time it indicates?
1:00
